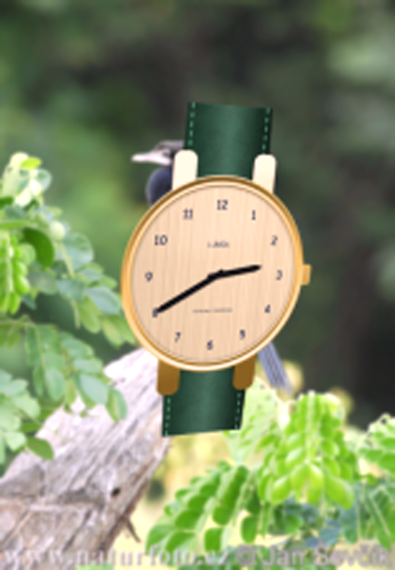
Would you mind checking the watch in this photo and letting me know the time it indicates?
2:40
